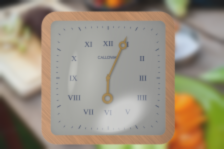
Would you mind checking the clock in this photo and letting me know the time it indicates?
6:04
